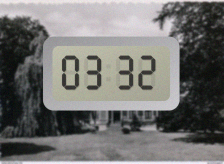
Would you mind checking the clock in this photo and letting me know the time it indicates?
3:32
